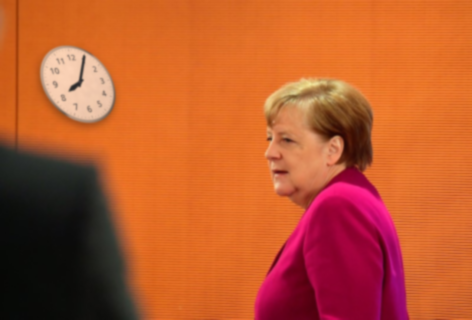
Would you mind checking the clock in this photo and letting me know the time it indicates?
8:05
